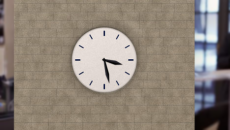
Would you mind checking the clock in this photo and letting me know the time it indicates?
3:28
